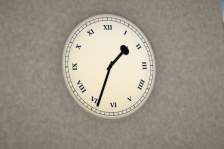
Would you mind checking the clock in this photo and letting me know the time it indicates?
1:34
